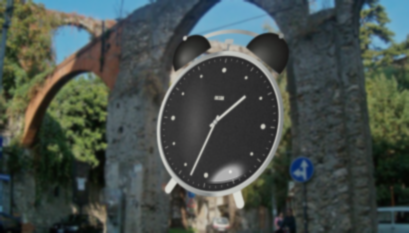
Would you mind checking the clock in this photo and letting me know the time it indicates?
1:33
